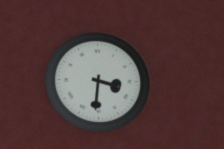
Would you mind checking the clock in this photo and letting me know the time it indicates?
3:31
